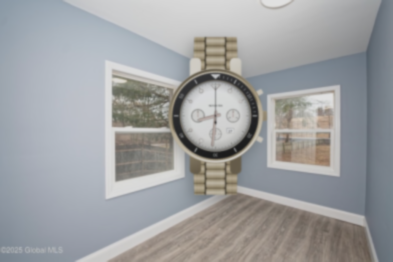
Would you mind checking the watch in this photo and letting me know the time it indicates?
8:31
